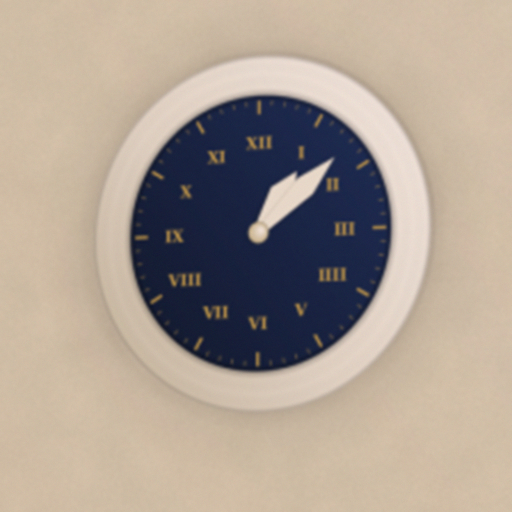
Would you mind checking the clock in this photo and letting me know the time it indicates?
1:08
